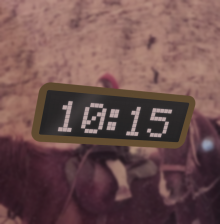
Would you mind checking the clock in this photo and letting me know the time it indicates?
10:15
